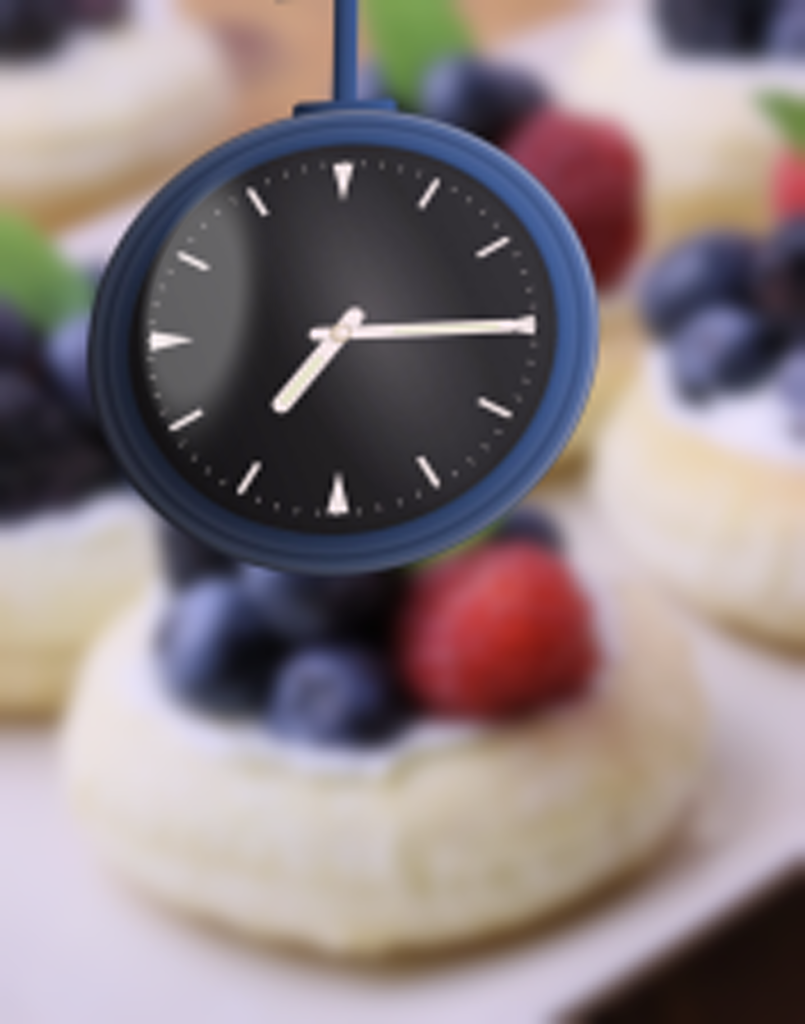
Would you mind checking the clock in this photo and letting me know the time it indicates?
7:15
